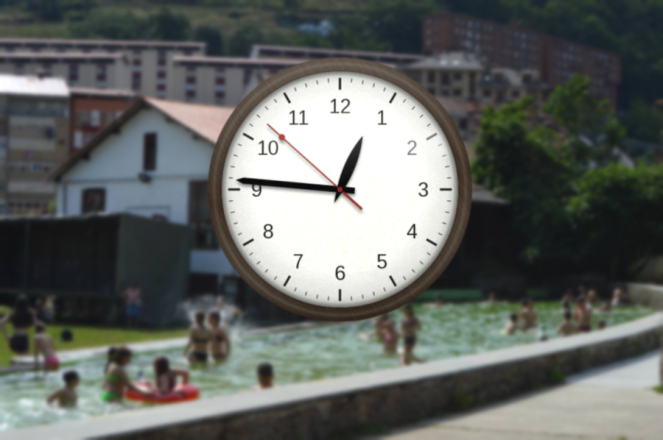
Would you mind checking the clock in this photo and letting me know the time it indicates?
12:45:52
